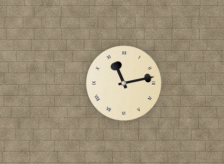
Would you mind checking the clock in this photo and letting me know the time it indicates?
11:13
